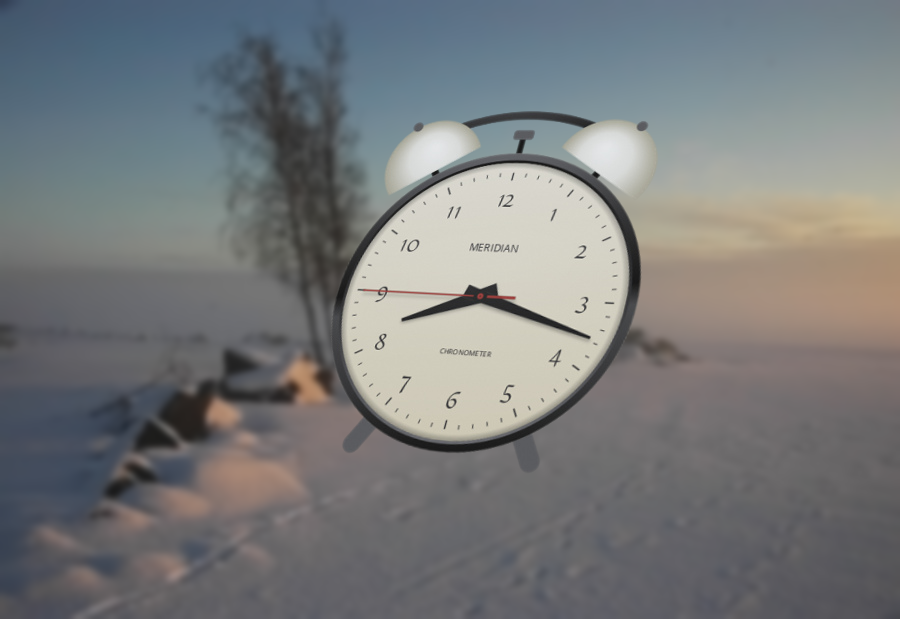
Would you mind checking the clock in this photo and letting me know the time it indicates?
8:17:45
